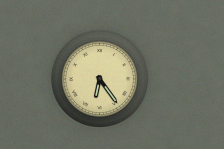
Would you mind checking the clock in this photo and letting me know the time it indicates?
6:24
